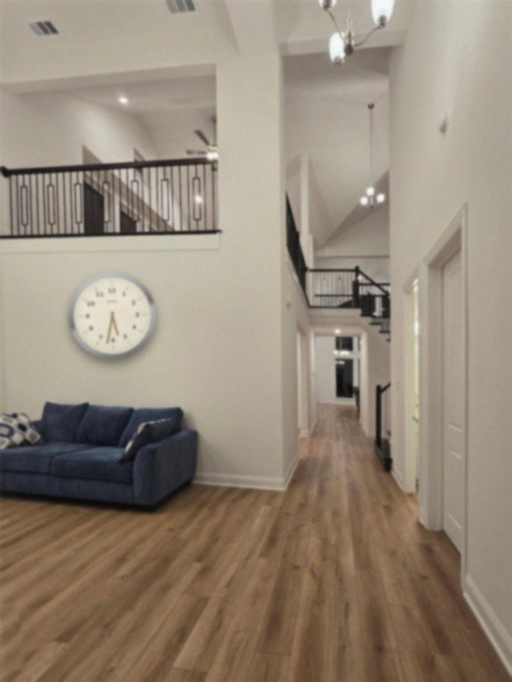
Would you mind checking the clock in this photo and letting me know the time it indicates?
5:32
